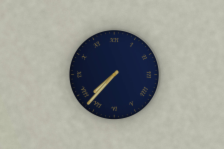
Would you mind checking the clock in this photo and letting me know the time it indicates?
7:37
